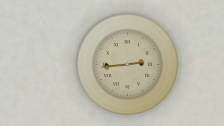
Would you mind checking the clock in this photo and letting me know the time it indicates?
2:44
